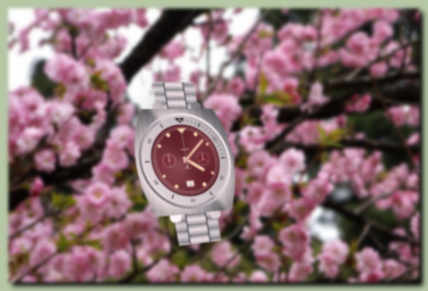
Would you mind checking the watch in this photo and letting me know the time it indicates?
4:08
